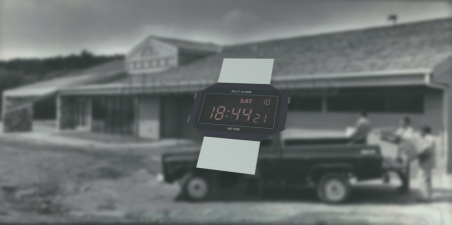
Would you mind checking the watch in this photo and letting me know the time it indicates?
18:44:21
